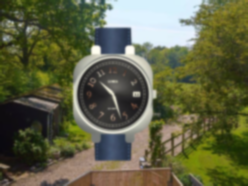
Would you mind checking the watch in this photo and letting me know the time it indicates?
10:27
